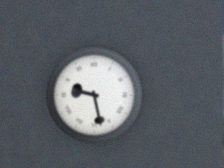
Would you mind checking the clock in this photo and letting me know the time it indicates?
9:28
